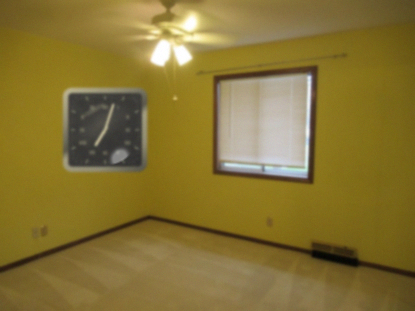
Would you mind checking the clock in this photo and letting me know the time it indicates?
7:03
